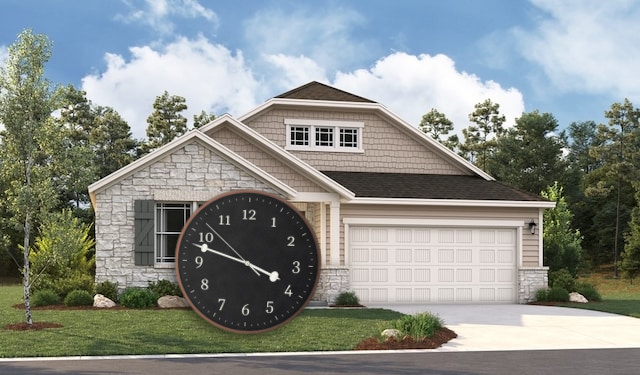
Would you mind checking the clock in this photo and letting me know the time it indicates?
3:47:52
